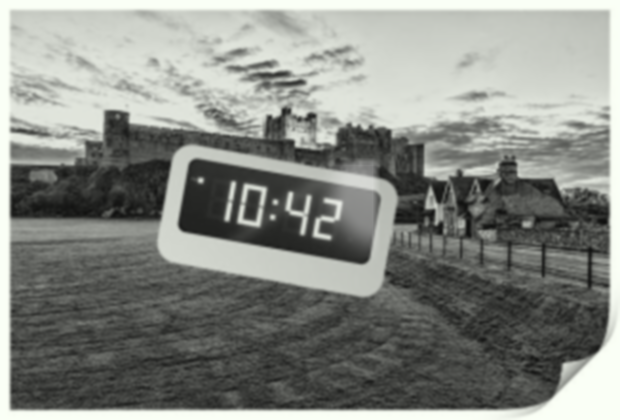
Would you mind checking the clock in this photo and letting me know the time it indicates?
10:42
